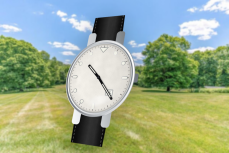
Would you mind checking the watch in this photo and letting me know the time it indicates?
10:23
